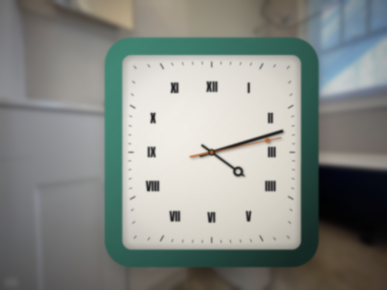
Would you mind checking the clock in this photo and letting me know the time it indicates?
4:12:13
